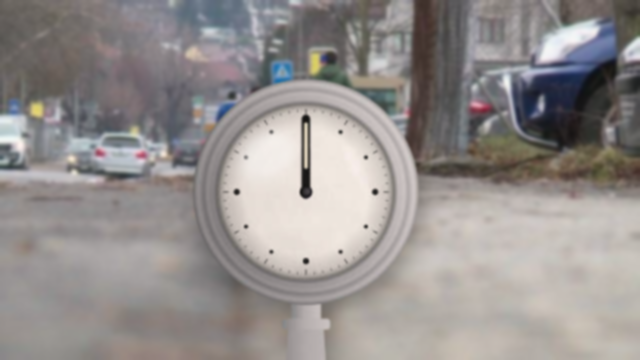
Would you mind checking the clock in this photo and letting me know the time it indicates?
12:00
